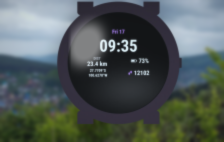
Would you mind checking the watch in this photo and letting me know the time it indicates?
9:35
